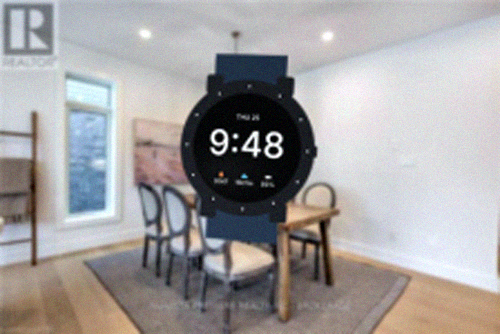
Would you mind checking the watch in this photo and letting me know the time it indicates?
9:48
